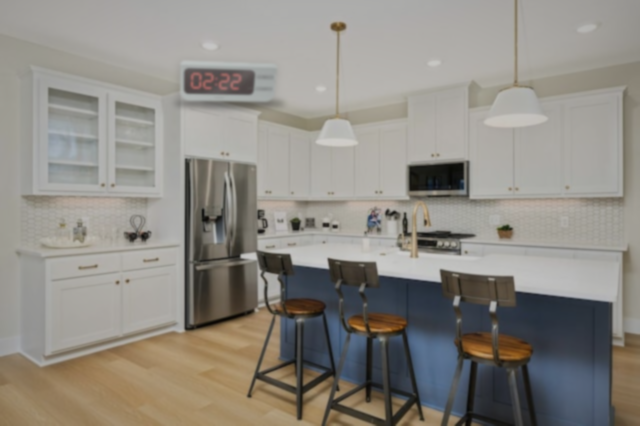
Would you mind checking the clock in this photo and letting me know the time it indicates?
2:22
